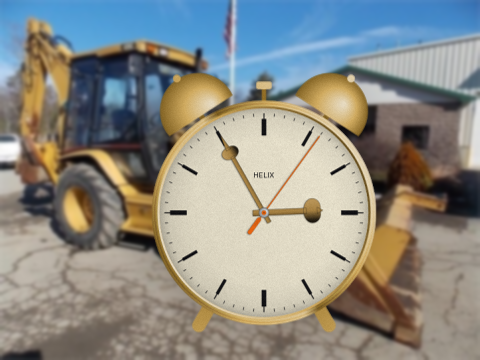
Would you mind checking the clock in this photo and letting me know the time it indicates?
2:55:06
